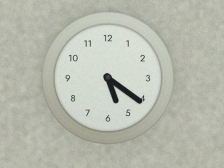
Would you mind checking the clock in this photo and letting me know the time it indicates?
5:21
